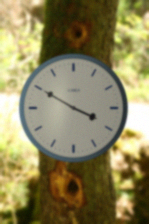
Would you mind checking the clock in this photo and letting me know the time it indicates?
3:50
